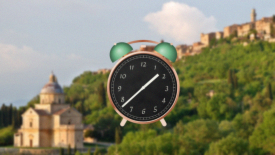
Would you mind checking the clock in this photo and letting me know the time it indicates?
1:38
